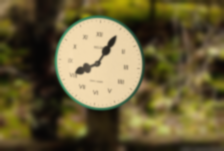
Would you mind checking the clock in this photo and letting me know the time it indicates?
8:05
